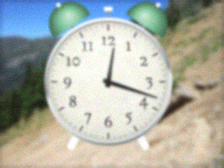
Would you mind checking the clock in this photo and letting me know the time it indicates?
12:18
